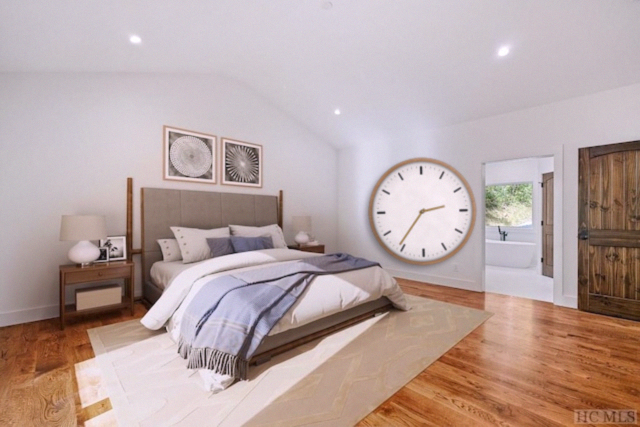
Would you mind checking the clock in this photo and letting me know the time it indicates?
2:36
